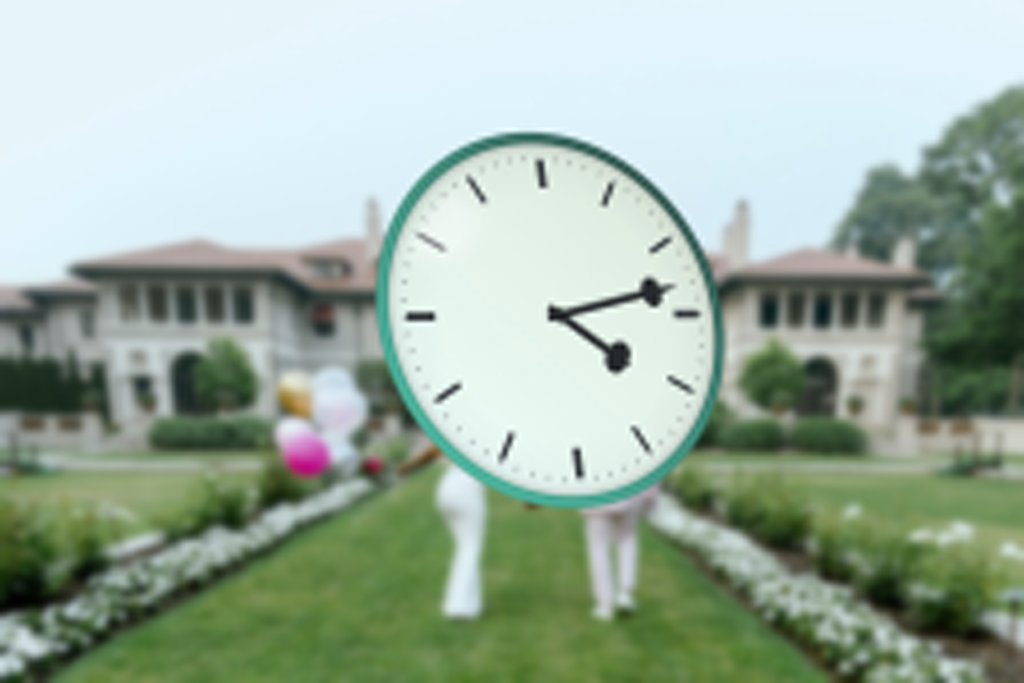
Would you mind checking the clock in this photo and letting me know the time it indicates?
4:13
